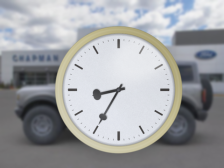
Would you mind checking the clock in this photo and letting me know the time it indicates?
8:35
